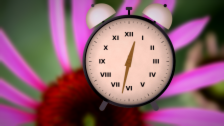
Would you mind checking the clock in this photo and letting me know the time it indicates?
12:32
